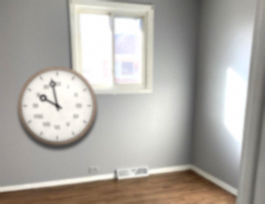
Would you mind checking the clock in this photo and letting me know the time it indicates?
9:58
